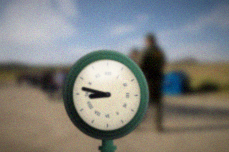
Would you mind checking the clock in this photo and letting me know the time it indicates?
8:47
